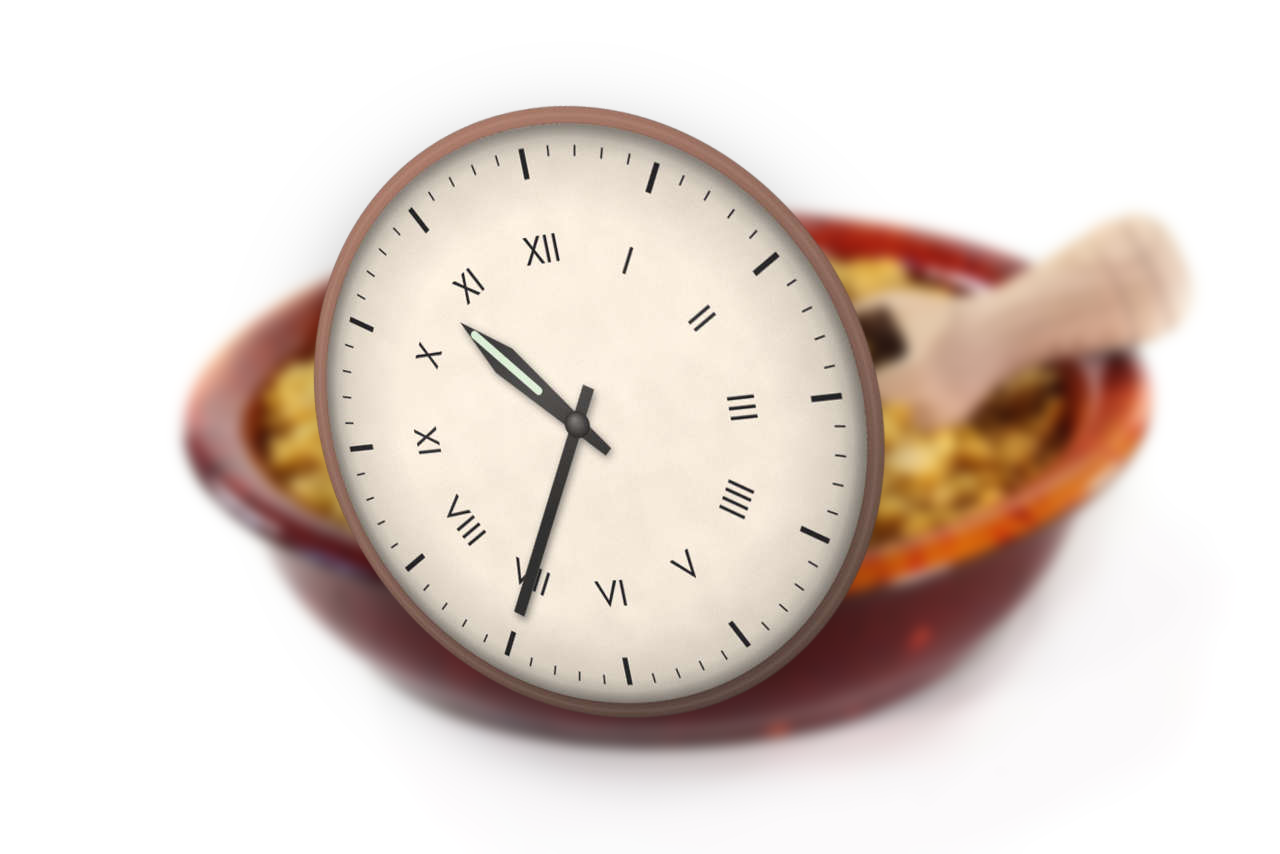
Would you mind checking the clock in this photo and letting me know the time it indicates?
10:35
